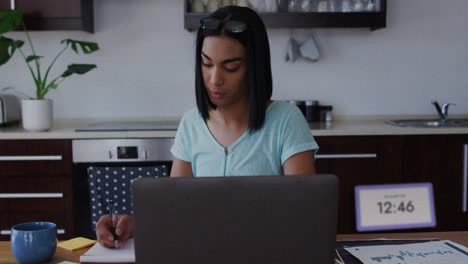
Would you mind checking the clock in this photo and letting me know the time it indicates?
12:46
